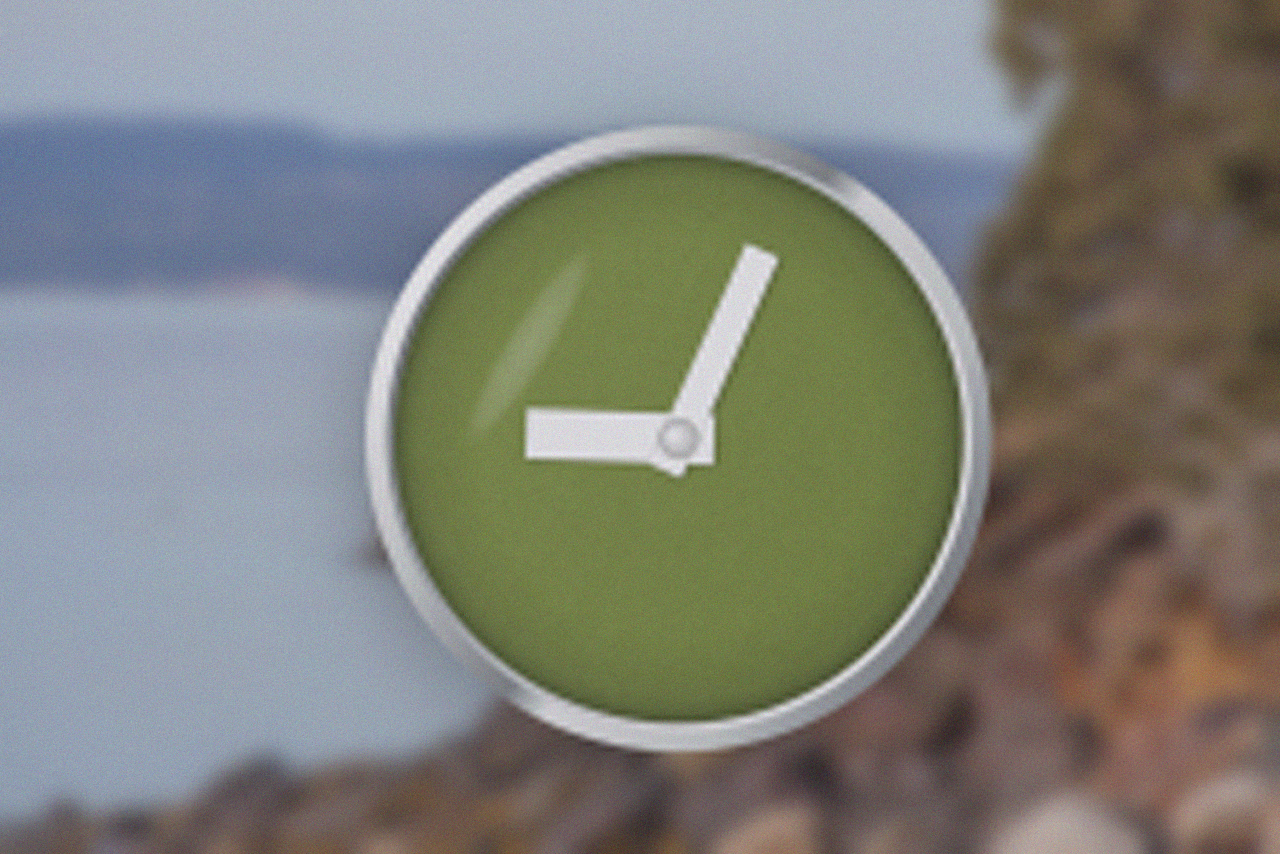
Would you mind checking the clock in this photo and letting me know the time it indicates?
9:04
